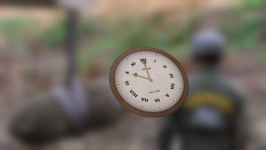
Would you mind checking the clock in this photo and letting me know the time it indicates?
10:00
